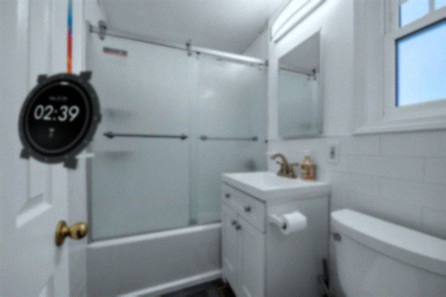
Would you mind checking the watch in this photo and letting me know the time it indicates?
2:39
